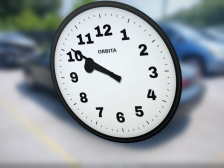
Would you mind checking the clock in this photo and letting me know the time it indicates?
9:51
